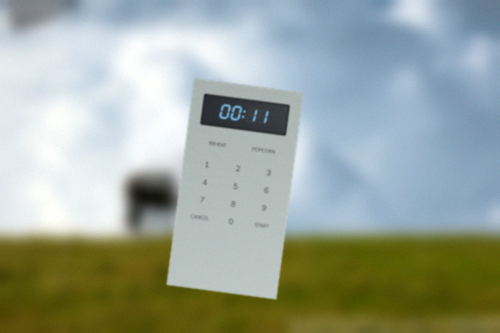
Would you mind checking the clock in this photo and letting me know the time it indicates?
0:11
